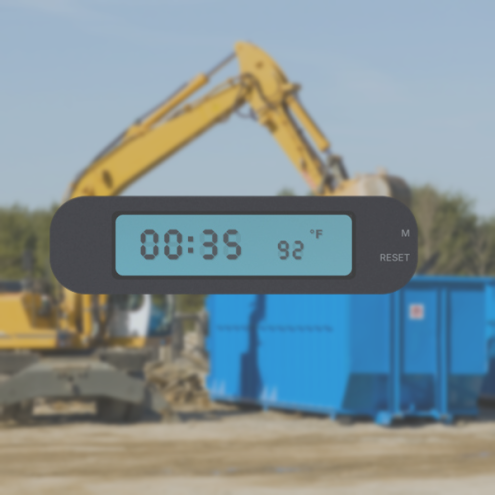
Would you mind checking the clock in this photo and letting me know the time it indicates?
0:35
